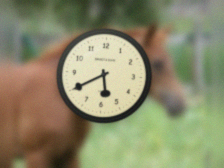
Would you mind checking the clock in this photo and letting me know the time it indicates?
5:40
